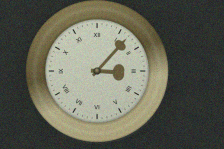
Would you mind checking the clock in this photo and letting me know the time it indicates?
3:07
